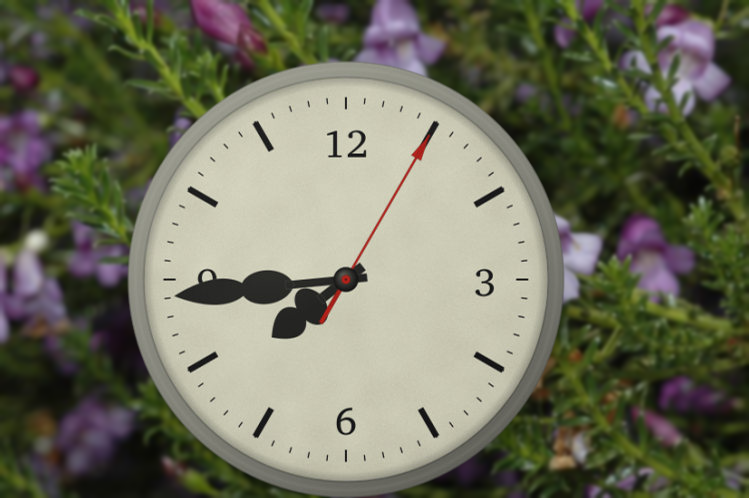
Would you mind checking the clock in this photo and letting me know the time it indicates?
7:44:05
